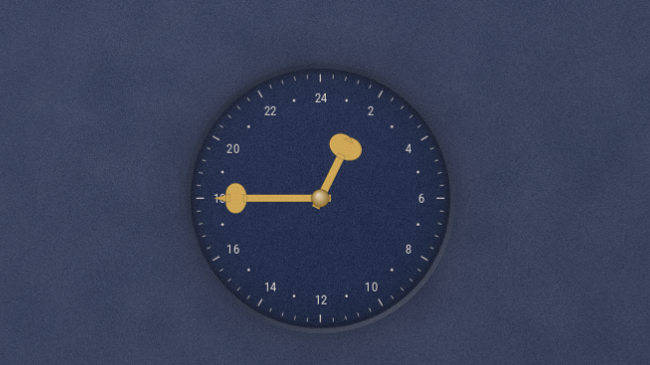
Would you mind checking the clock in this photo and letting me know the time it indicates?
1:45
